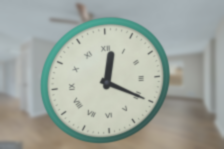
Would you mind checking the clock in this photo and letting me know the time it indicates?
12:20
